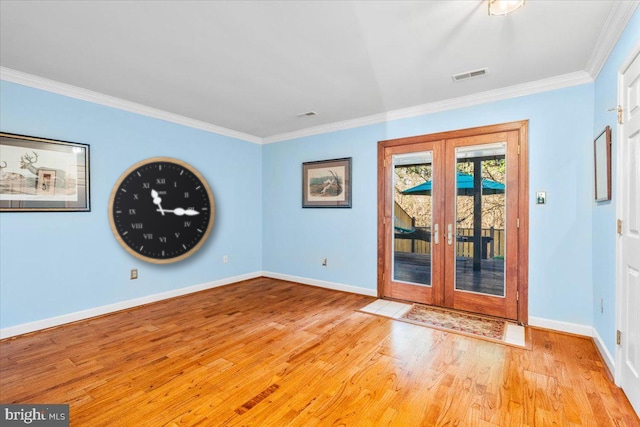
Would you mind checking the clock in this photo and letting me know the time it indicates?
11:16
